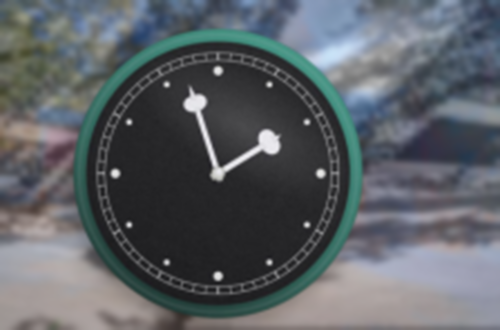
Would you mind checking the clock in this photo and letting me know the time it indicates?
1:57
